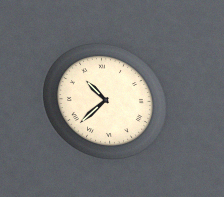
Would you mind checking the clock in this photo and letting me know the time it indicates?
10:38
